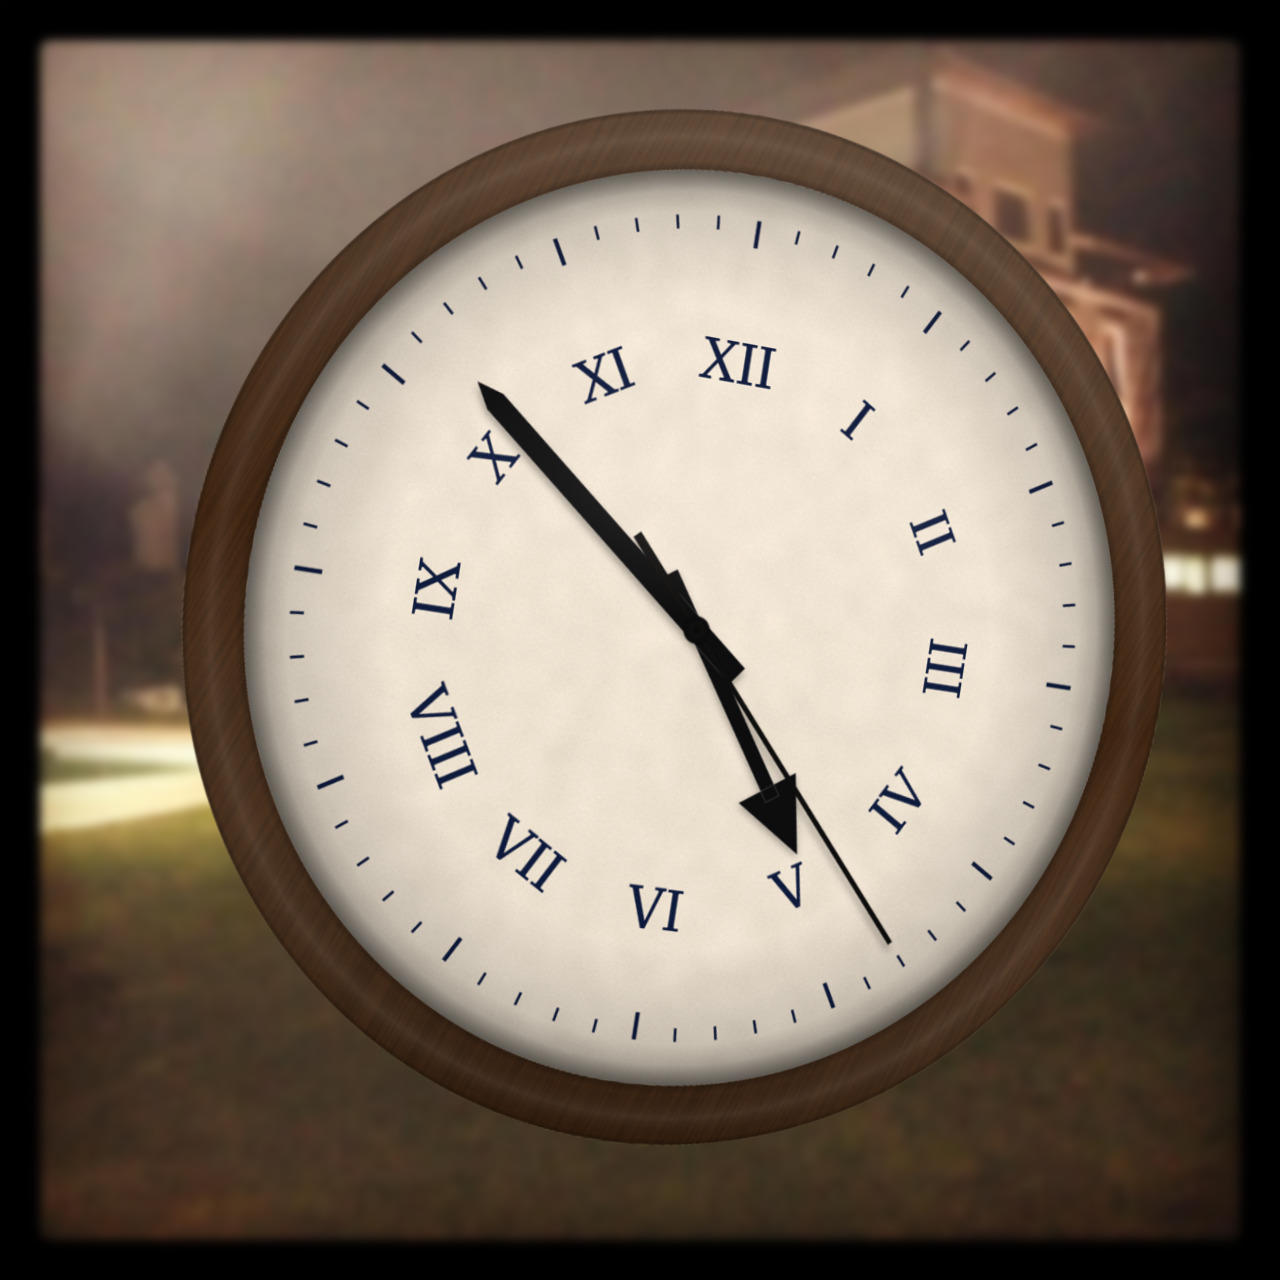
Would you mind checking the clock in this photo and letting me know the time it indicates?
4:51:23
